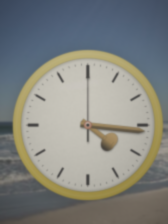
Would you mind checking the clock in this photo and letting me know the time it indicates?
4:16:00
